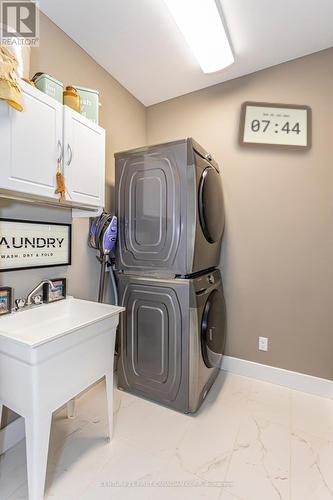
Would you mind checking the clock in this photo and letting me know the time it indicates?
7:44
